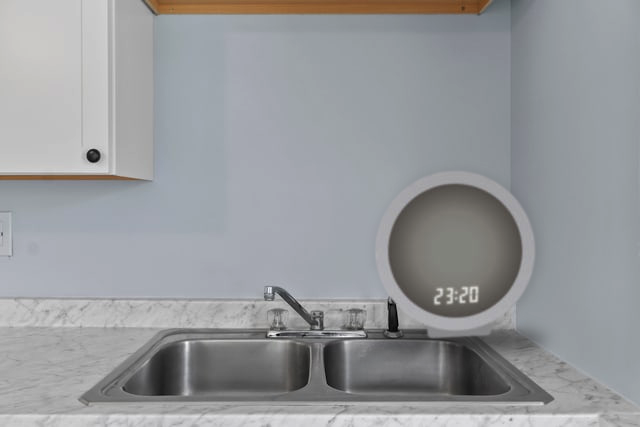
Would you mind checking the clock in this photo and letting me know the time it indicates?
23:20
